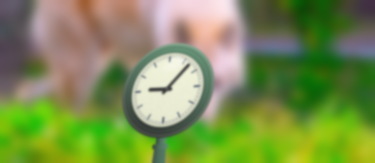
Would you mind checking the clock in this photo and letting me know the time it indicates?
9:07
